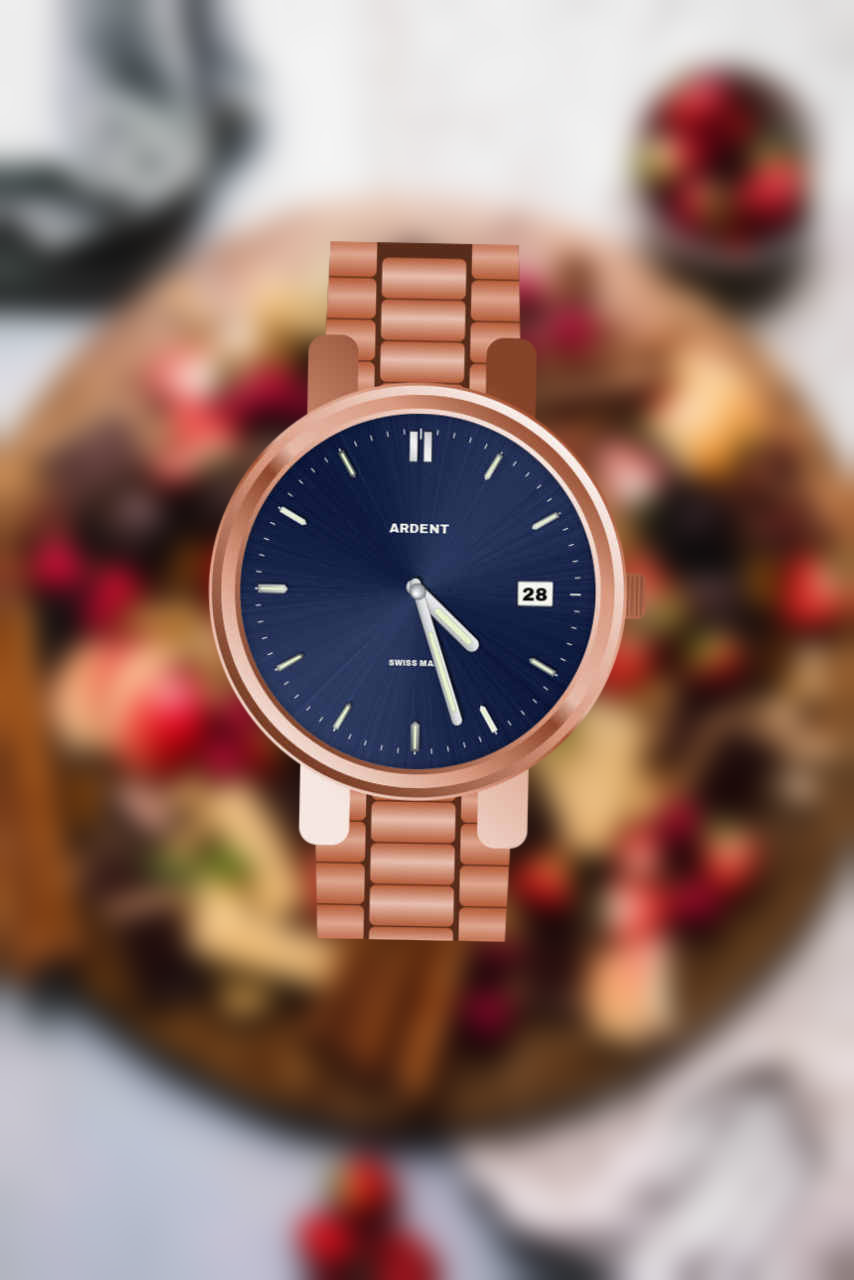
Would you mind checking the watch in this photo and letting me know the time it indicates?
4:27
